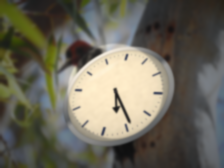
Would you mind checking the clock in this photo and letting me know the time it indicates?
5:24
